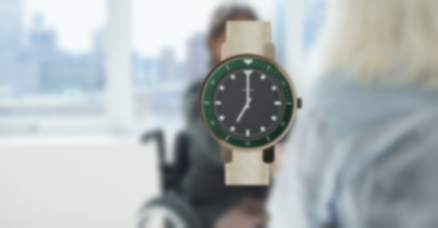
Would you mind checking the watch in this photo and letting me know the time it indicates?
7:00
